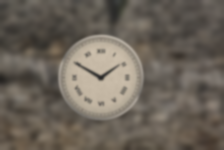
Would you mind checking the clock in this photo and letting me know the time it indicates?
1:50
